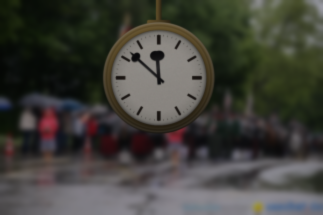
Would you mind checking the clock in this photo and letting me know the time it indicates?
11:52
